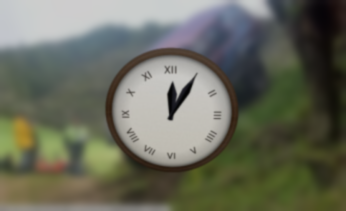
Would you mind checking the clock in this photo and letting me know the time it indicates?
12:05
